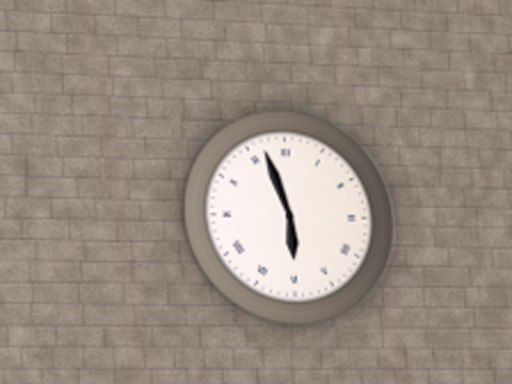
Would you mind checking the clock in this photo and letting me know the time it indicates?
5:57
